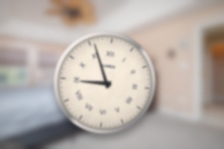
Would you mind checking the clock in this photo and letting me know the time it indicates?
8:56
